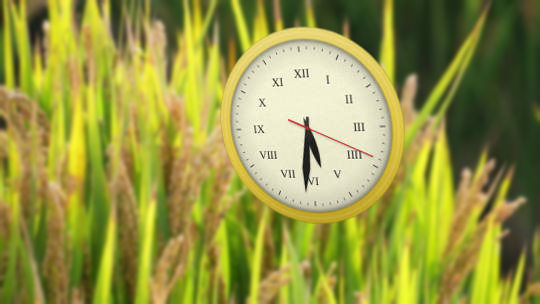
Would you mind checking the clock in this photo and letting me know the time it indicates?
5:31:19
